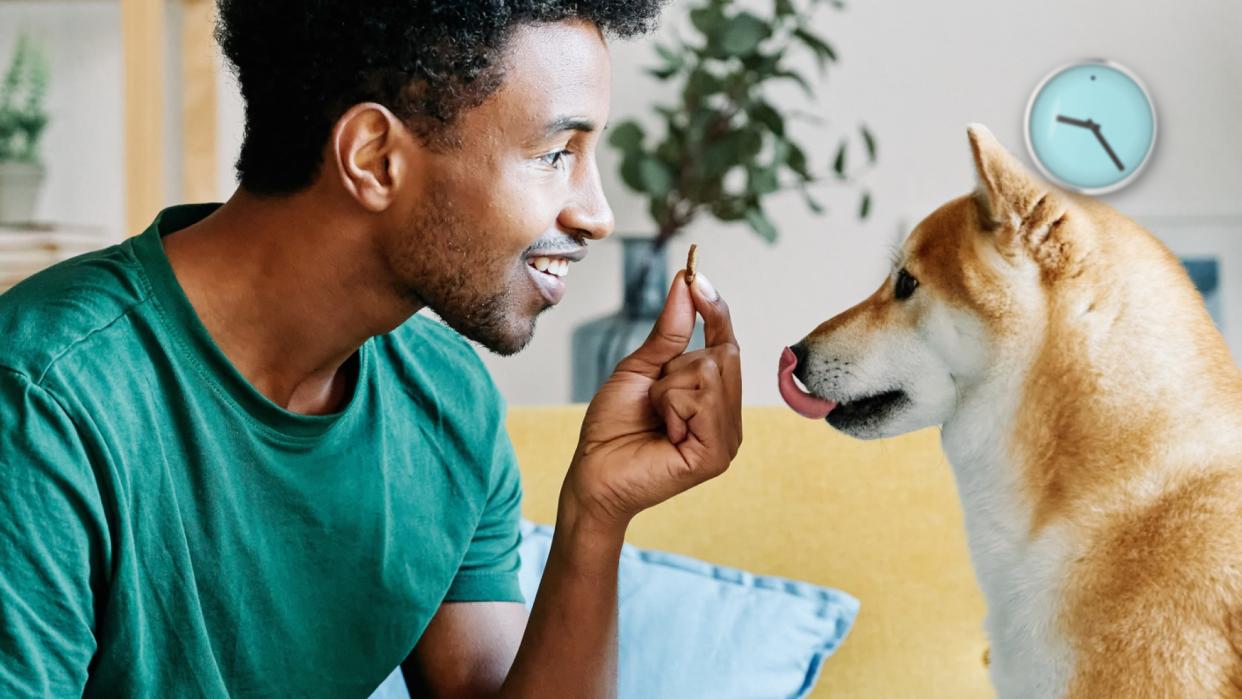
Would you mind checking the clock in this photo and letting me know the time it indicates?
9:24
